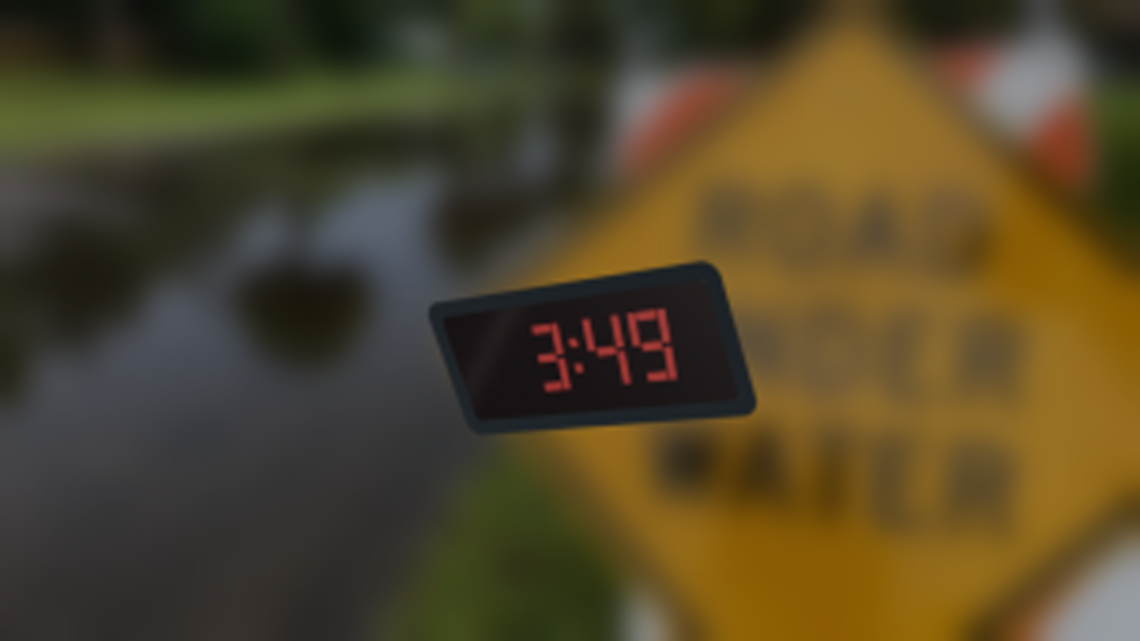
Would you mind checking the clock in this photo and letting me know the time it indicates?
3:49
